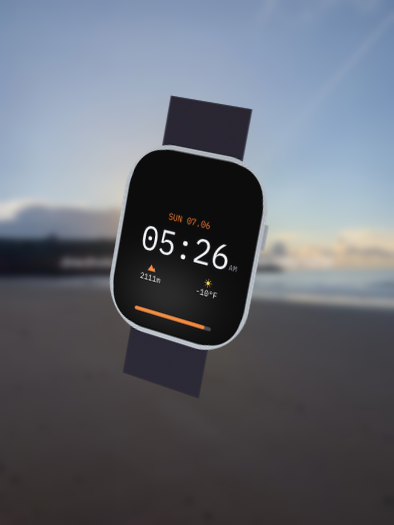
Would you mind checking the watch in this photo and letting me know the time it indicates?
5:26
